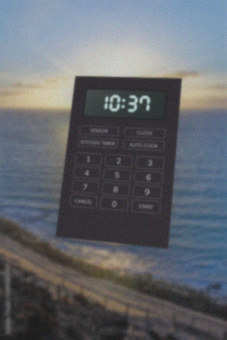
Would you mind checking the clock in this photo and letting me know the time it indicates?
10:37
